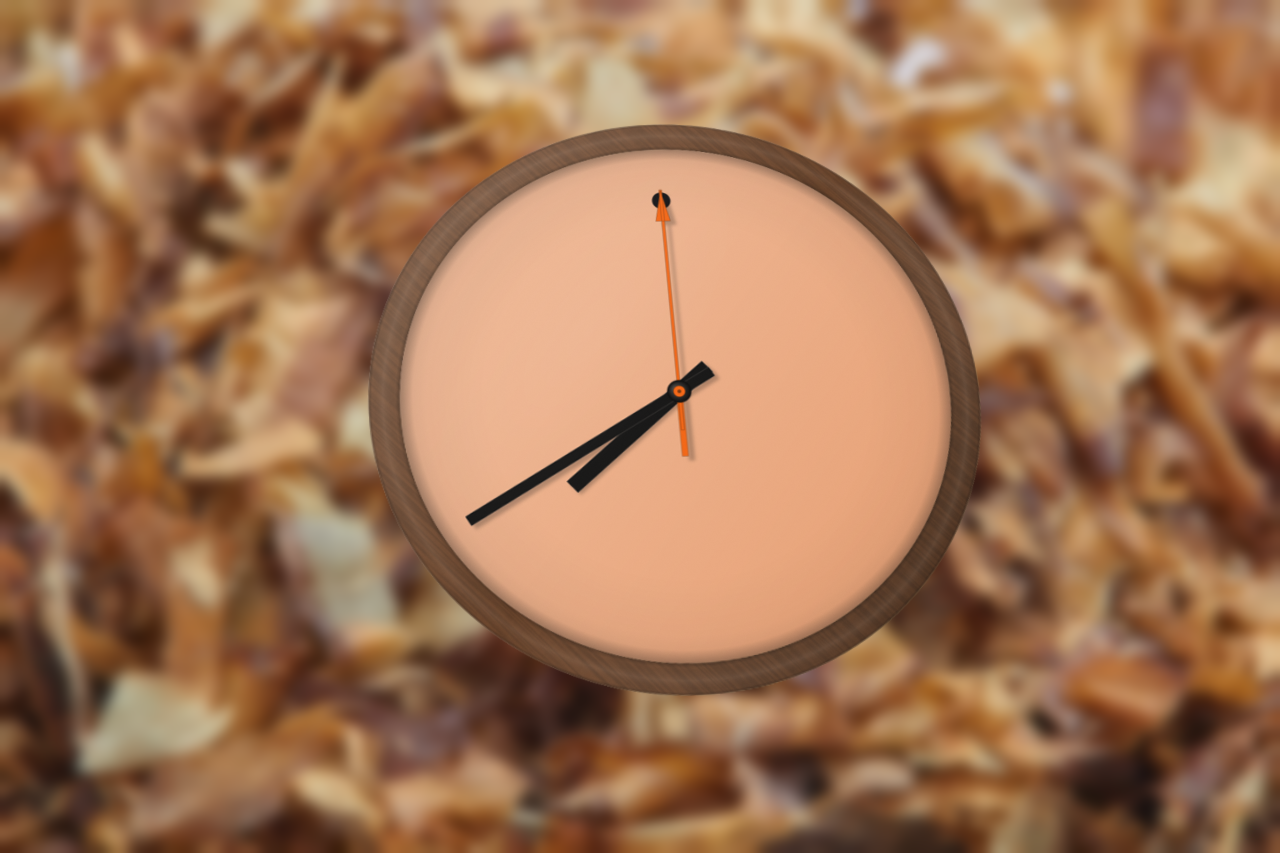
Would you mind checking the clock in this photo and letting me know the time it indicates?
7:40:00
